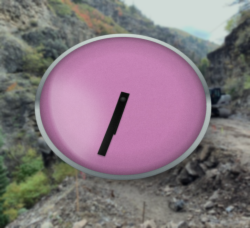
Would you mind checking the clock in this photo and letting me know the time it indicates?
6:33
